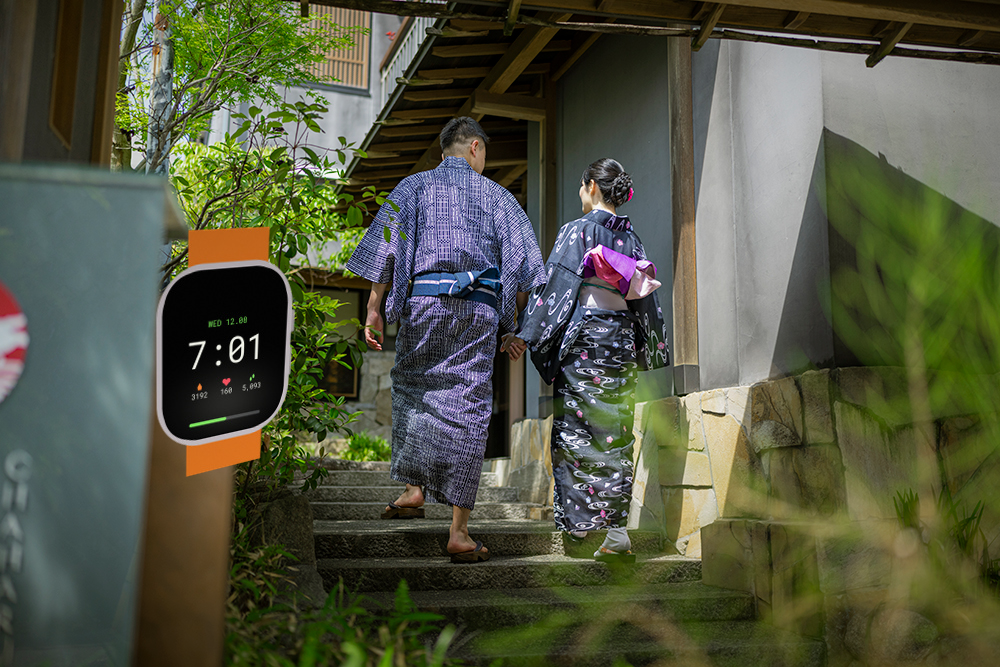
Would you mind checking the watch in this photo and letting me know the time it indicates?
7:01
